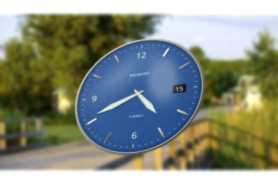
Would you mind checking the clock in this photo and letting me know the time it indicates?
4:41
